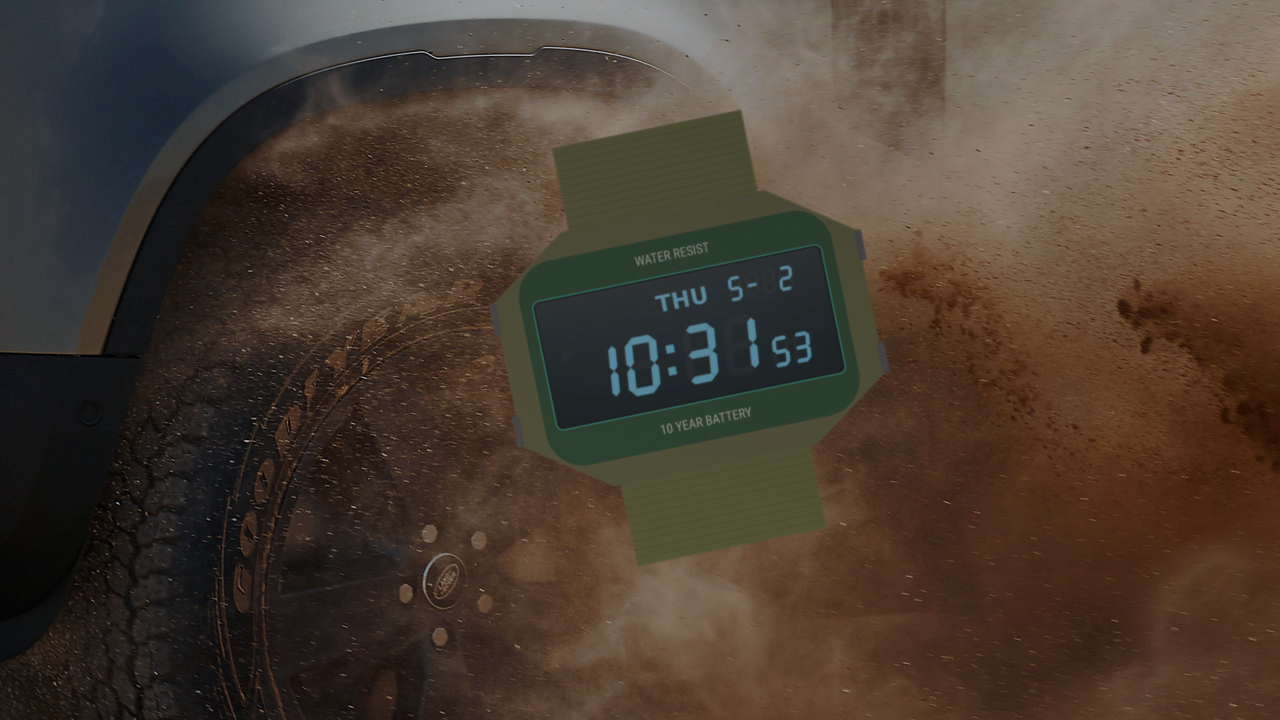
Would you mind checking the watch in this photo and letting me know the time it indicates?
10:31:53
